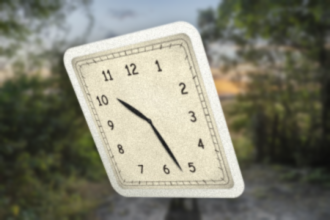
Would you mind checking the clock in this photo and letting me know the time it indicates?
10:27
